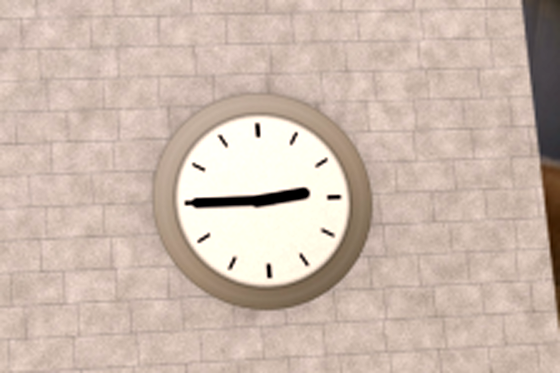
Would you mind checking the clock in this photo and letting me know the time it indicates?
2:45
